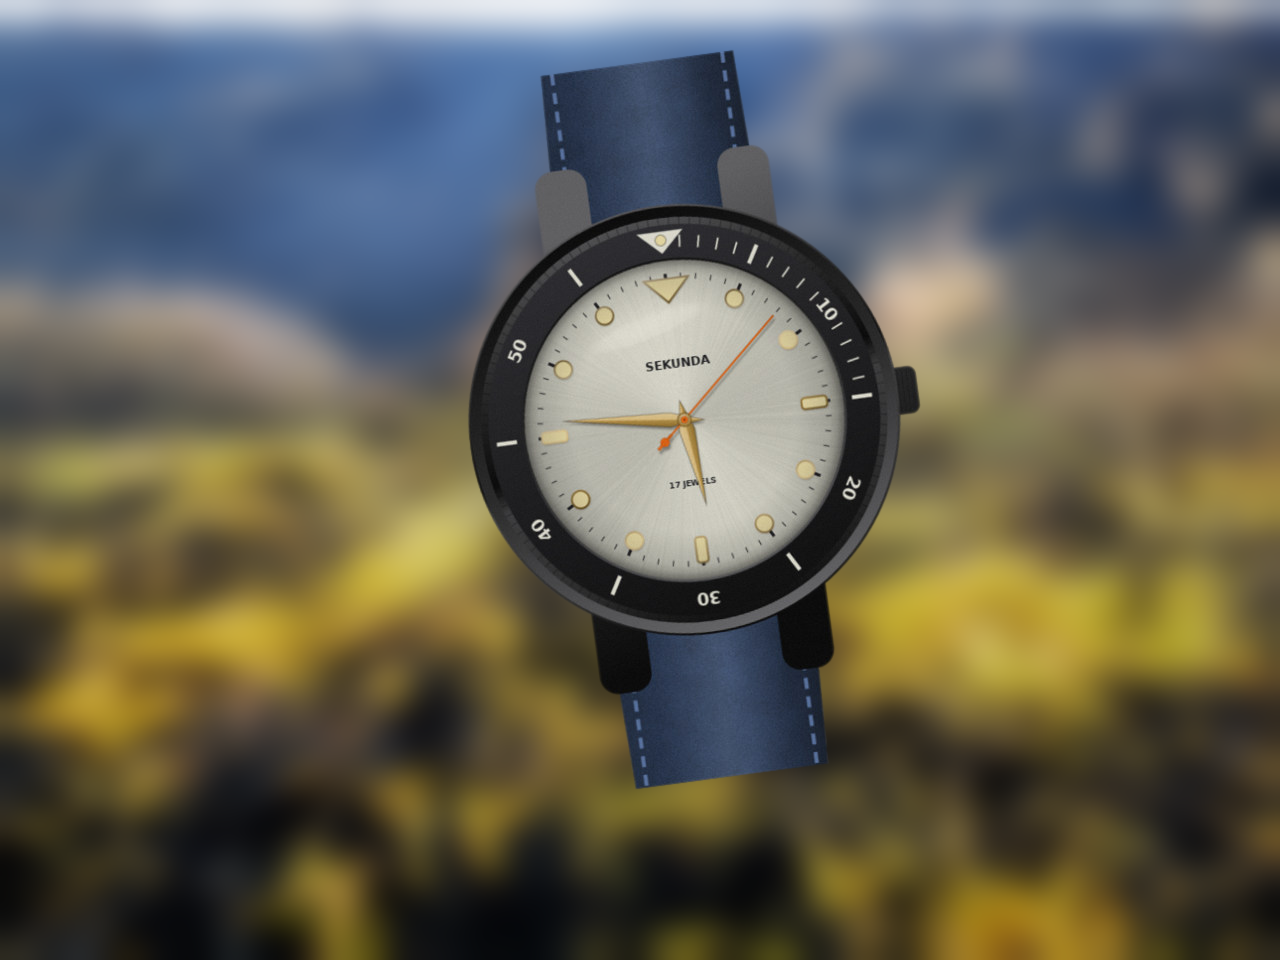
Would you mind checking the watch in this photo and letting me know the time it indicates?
5:46:08
